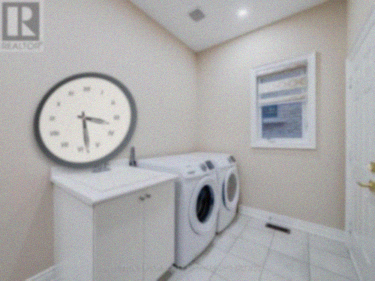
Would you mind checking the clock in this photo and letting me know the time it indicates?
3:28
